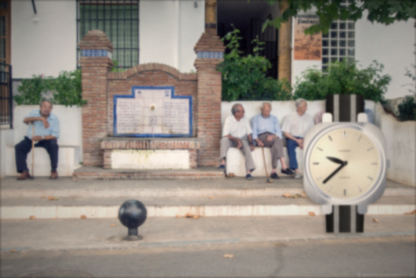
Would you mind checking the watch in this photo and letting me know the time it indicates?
9:38
